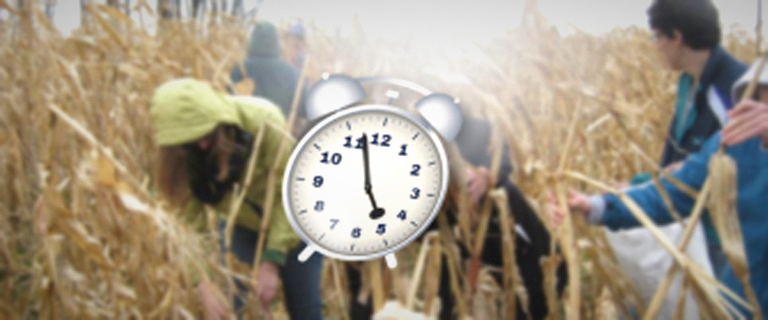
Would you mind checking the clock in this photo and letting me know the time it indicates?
4:57
